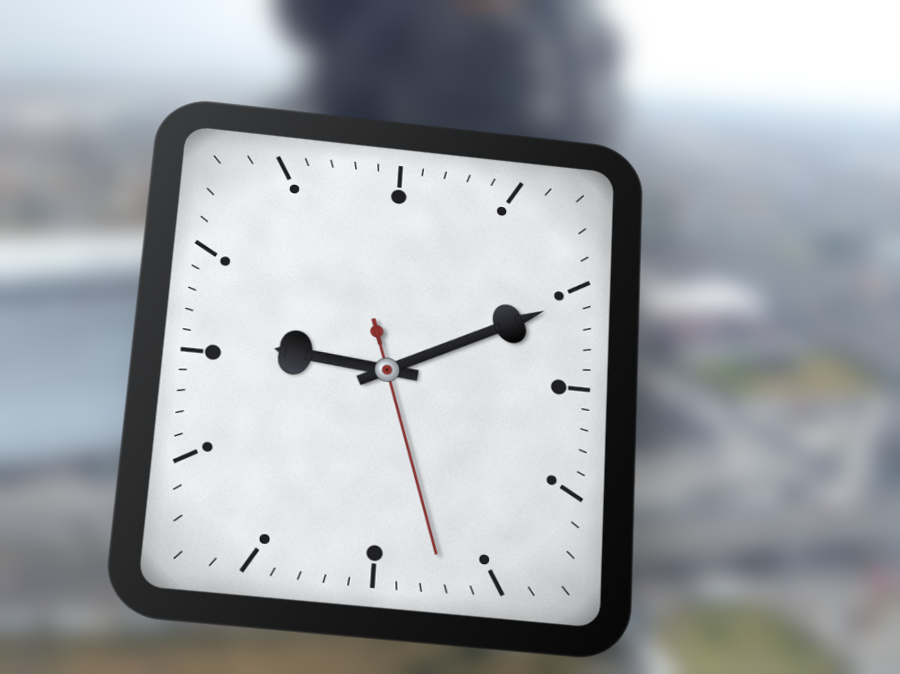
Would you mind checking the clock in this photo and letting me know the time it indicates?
9:10:27
